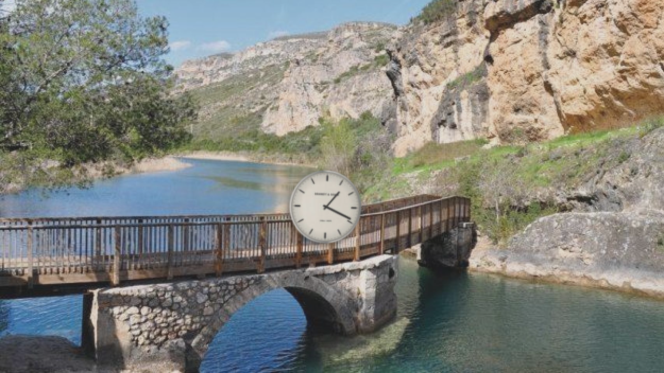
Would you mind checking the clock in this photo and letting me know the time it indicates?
1:19
